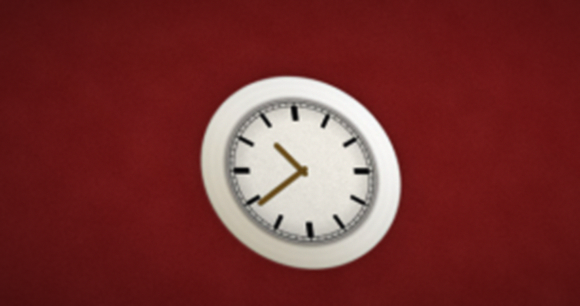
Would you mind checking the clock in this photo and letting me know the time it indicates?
10:39
